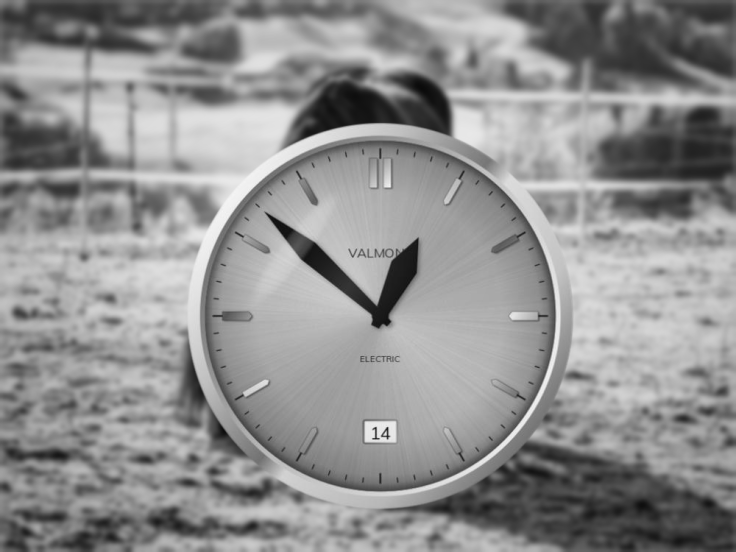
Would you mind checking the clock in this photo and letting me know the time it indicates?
12:52
